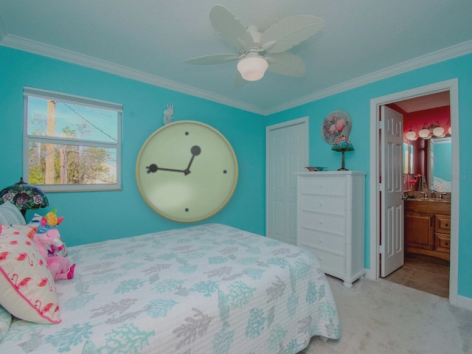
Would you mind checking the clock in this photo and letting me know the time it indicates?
12:46
